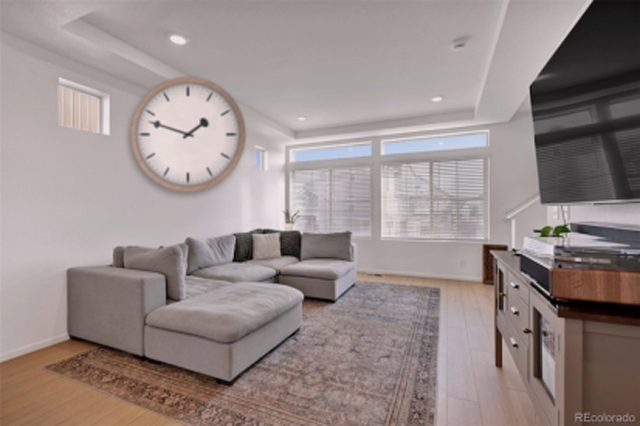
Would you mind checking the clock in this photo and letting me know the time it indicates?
1:48
